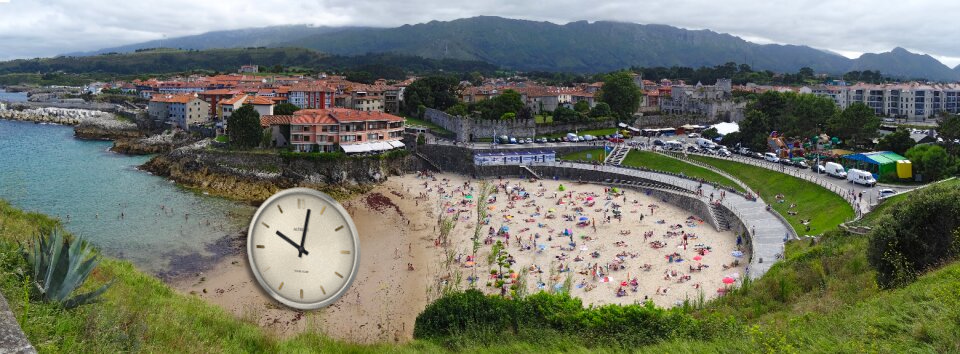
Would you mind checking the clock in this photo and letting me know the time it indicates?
10:02
